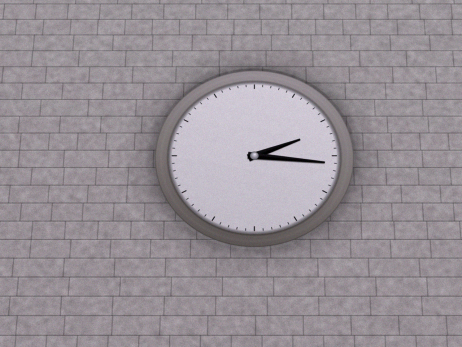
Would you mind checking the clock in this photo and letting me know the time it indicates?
2:16
